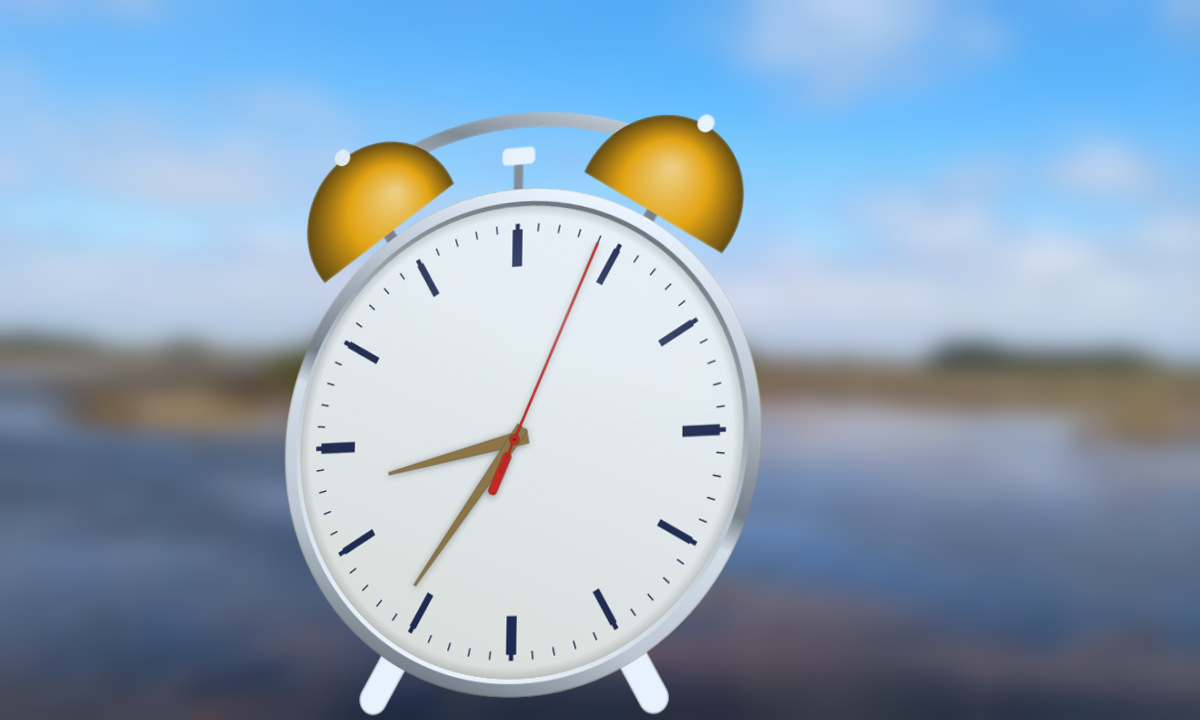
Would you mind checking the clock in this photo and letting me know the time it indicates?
8:36:04
